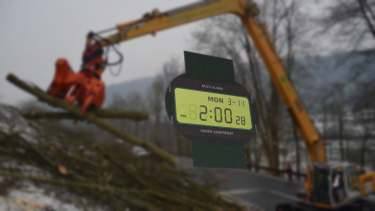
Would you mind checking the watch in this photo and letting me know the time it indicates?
2:00:28
